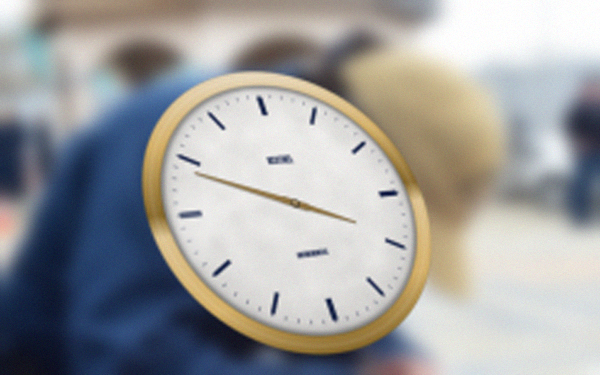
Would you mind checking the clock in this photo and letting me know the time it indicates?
3:49
